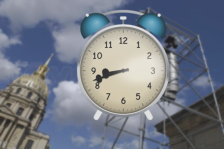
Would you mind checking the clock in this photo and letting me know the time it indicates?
8:42
